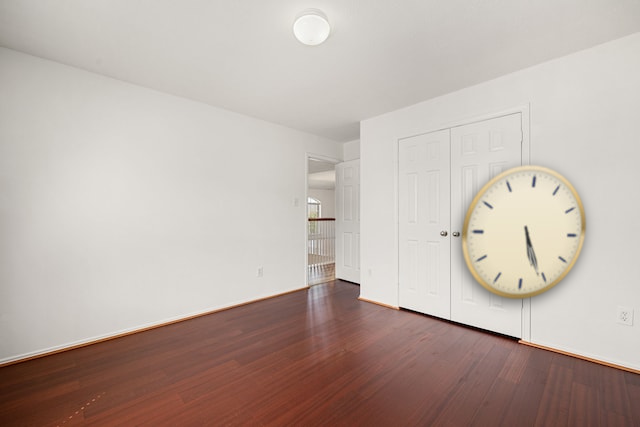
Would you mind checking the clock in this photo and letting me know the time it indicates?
5:26
